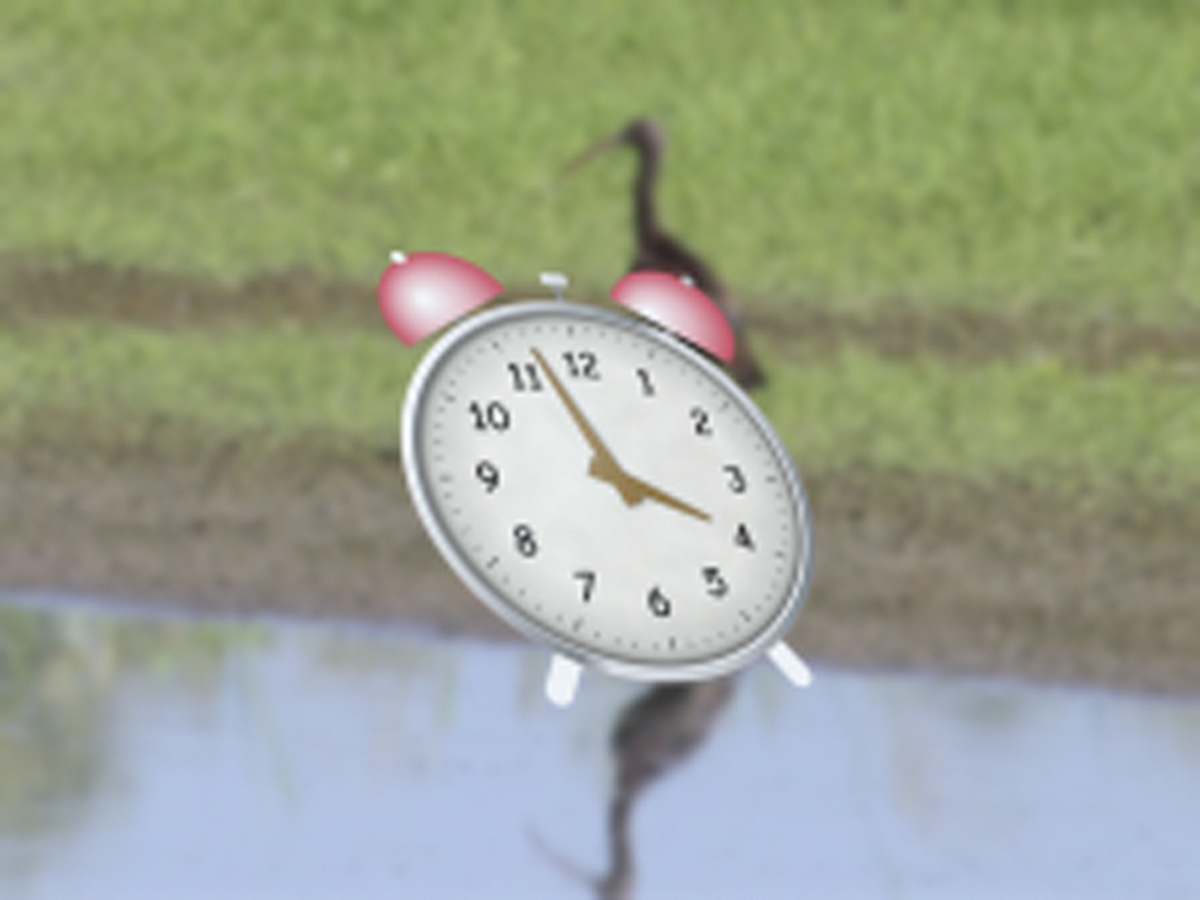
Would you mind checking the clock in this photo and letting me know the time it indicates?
3:57
